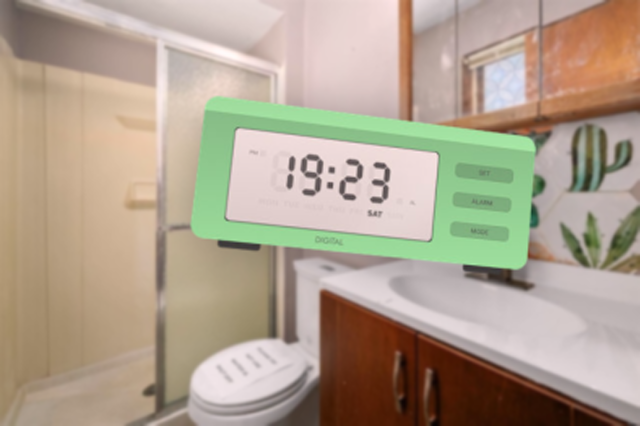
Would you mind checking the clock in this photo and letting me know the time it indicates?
19:23
